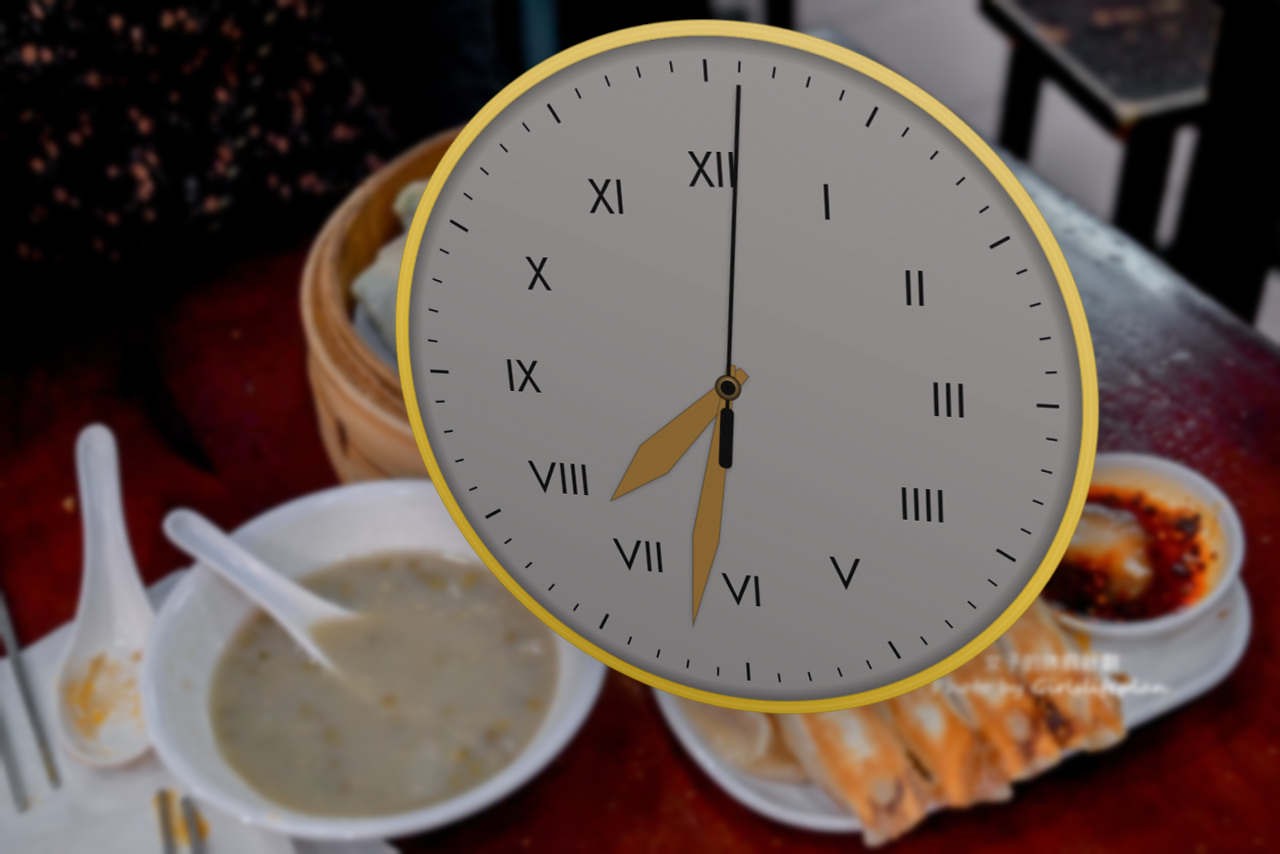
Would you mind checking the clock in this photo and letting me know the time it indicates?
7:32:01
